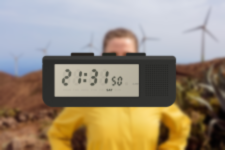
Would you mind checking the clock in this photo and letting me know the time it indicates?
21:31:50
